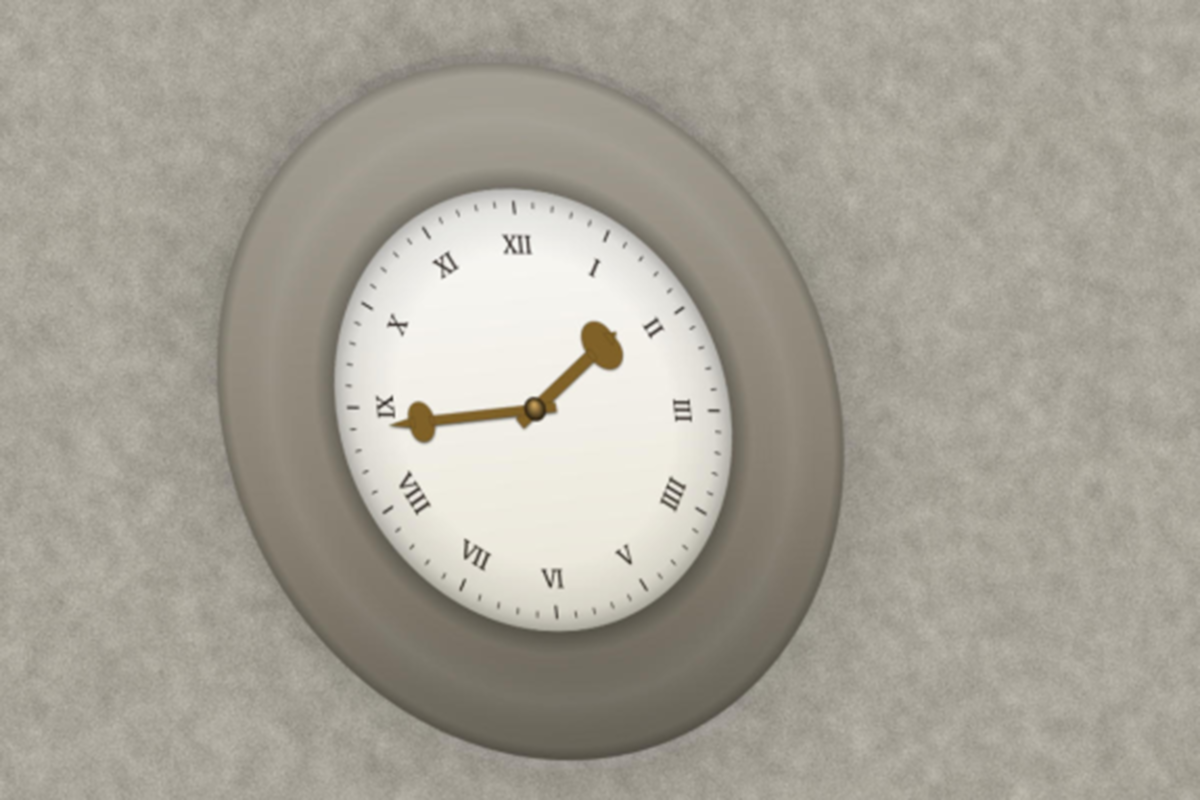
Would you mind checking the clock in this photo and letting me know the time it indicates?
1:44
